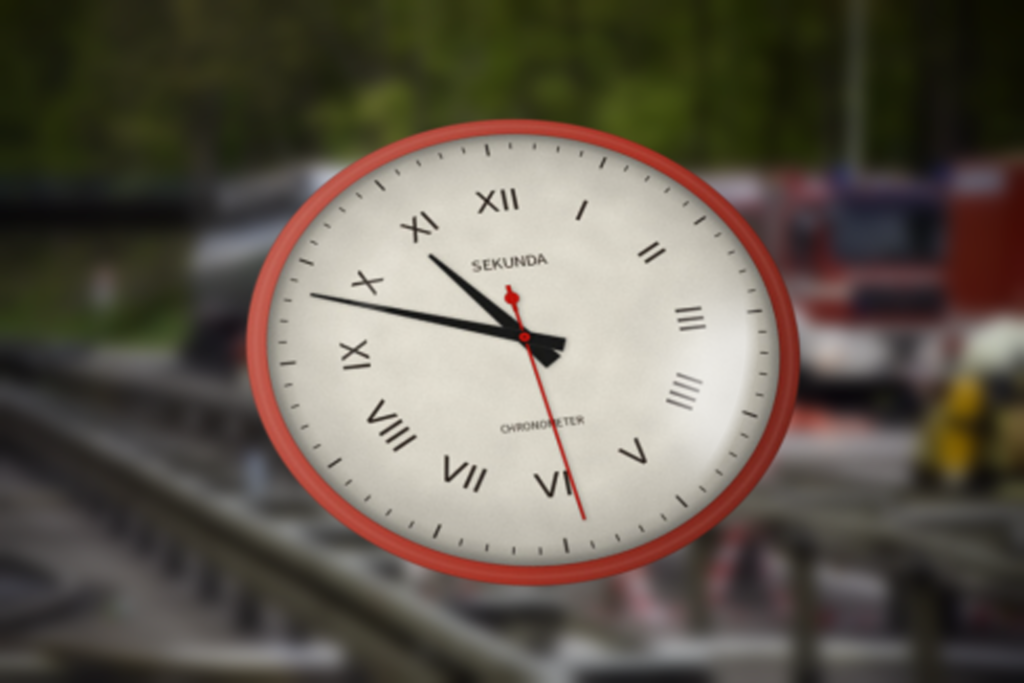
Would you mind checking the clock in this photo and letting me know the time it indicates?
10:48:29
